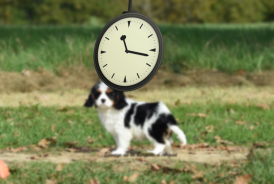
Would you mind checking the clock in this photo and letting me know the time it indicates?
11:17
